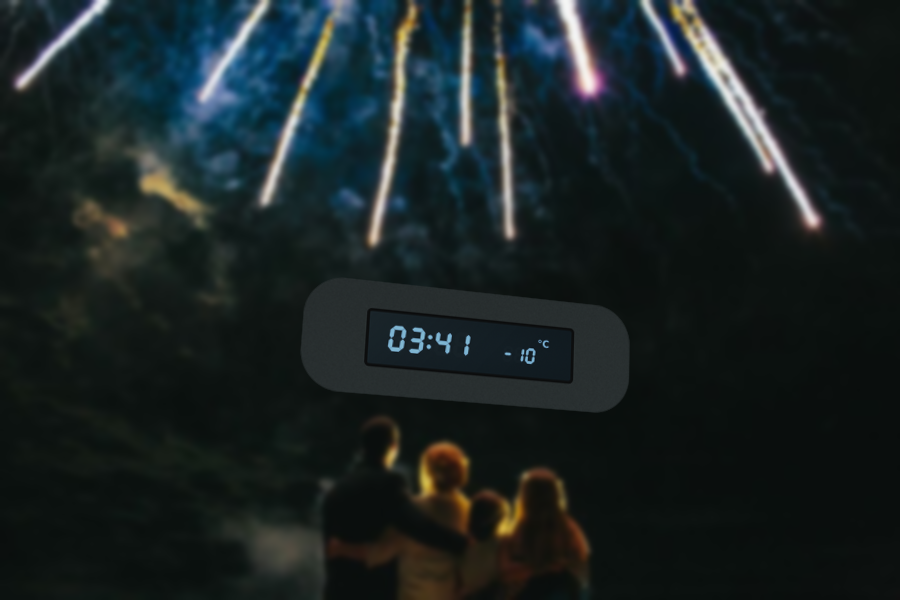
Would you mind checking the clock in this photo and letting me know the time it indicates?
3:41
